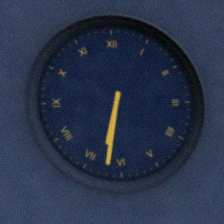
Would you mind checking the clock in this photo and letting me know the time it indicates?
6:32
